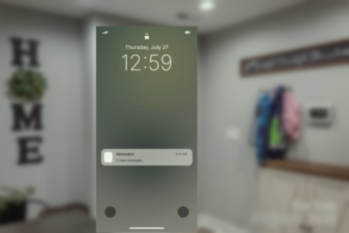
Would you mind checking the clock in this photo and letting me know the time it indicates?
12:59
